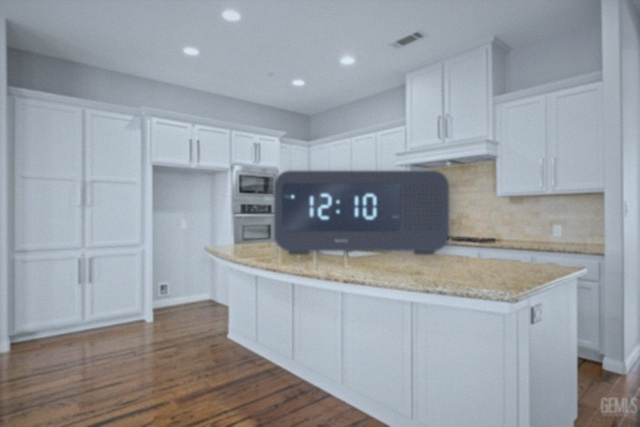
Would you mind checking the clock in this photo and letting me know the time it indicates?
12:10
